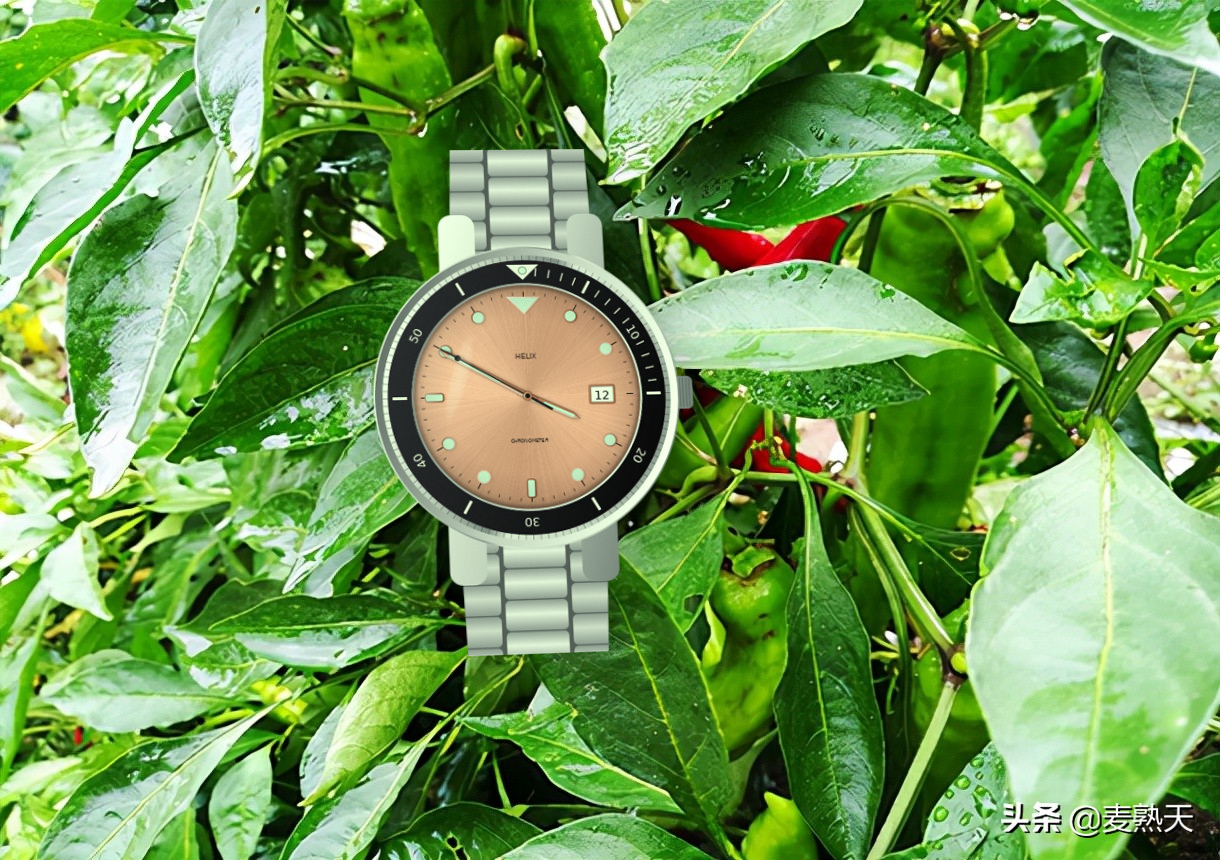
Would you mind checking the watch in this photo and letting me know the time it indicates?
3:49:50
